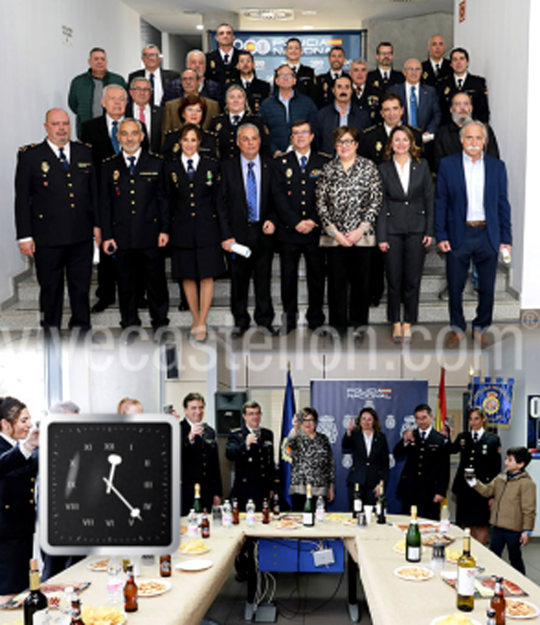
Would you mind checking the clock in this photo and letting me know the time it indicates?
12:23
